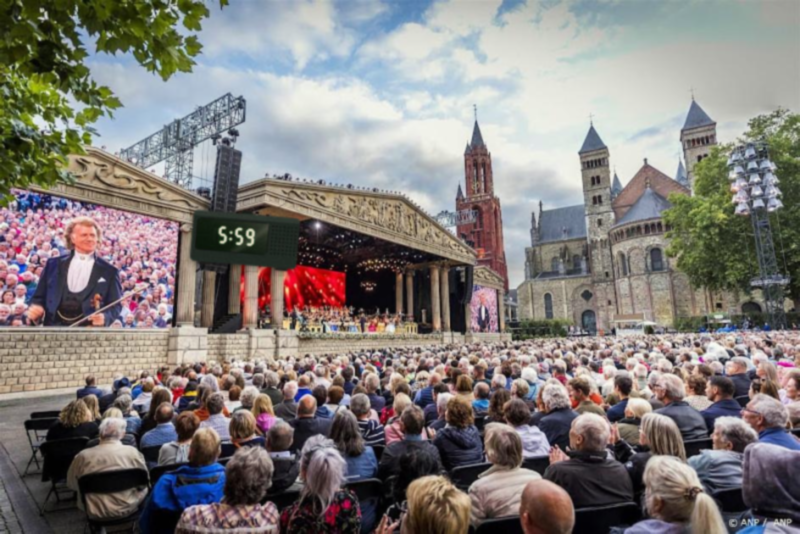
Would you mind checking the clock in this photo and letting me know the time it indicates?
5:59
